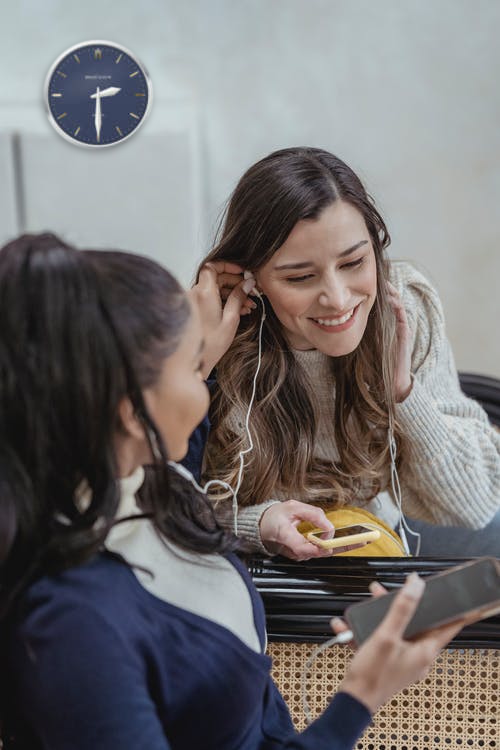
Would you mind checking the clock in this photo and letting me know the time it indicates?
2:30
